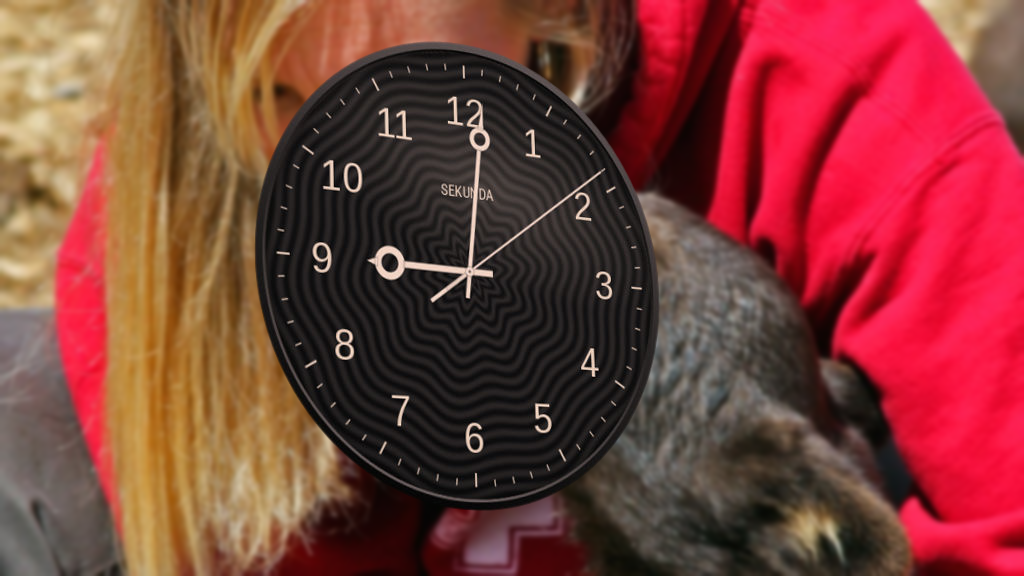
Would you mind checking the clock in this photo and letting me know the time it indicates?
9:01:09
